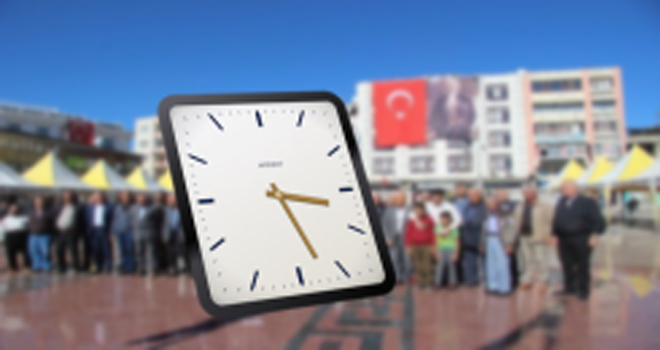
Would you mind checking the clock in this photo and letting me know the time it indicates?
3:27
